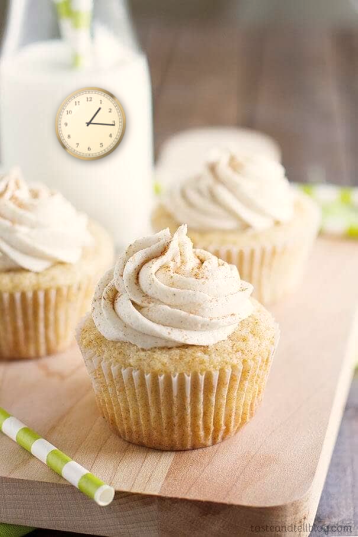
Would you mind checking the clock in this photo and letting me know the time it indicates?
1:16
